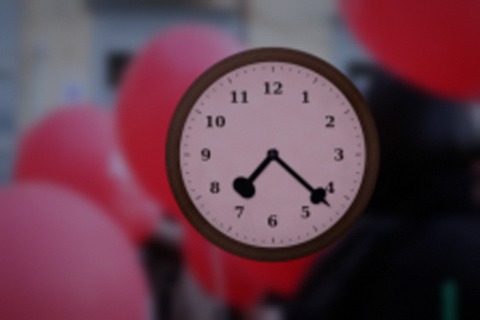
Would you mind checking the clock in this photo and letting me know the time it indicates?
7:22
